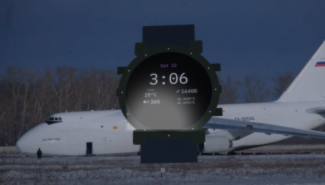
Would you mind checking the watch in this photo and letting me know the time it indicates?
3:06
